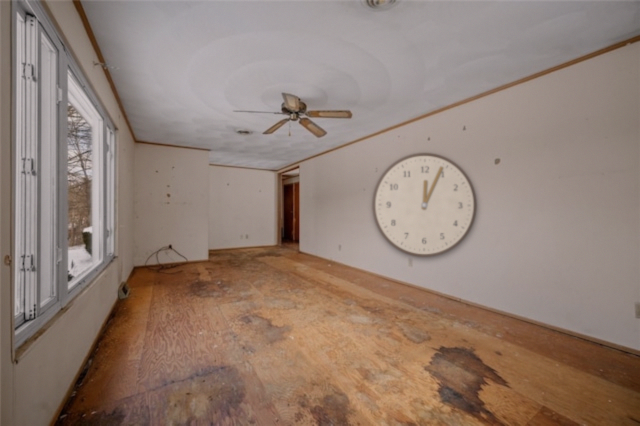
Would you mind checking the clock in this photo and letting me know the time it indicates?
12:04
